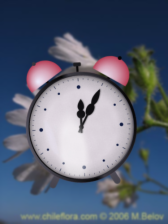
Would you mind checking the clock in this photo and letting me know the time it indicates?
12:05
